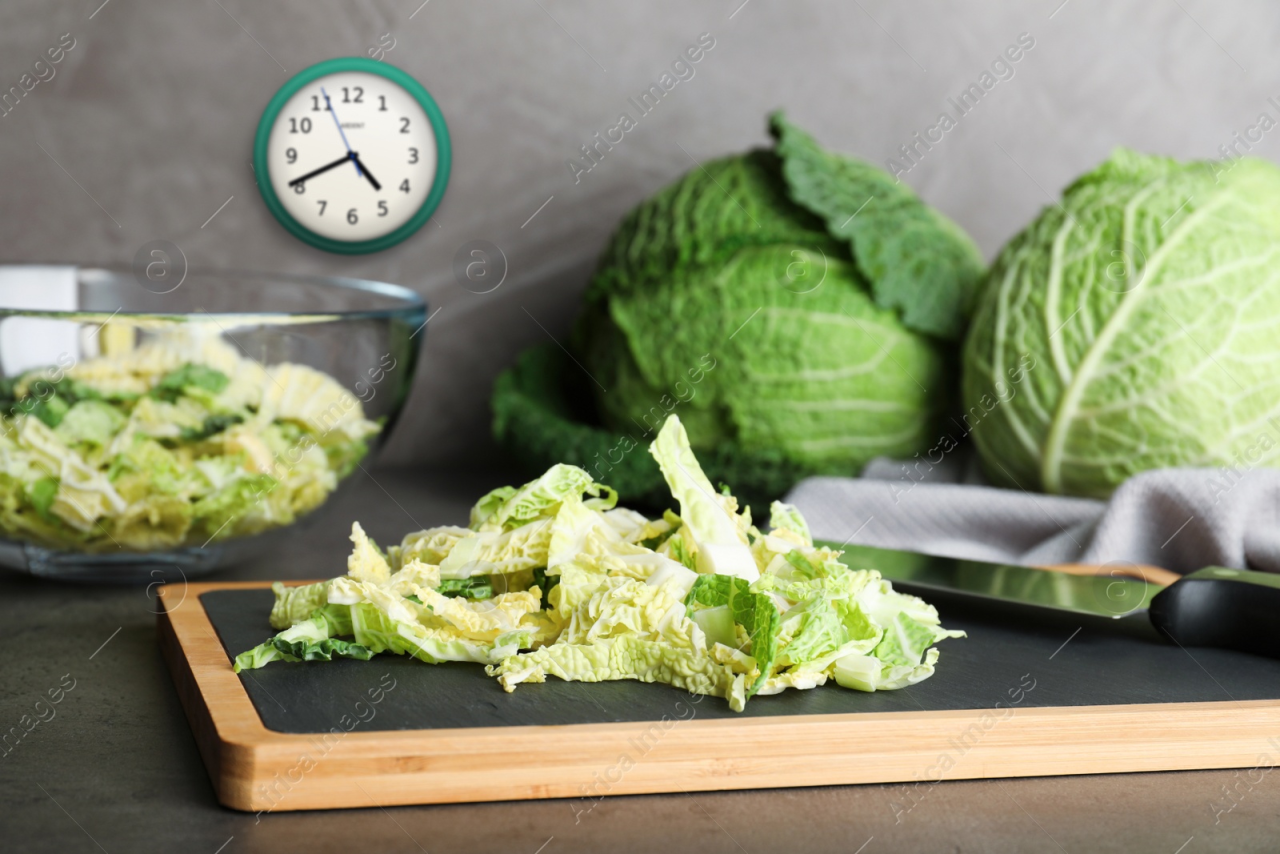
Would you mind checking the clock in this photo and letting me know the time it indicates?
4:40:56
